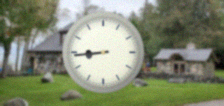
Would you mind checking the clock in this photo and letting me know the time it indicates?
8:44
